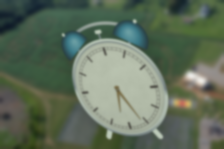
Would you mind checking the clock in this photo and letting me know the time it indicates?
6:26
